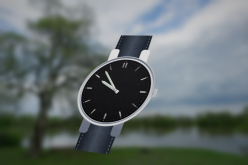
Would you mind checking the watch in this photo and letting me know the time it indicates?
9:53
